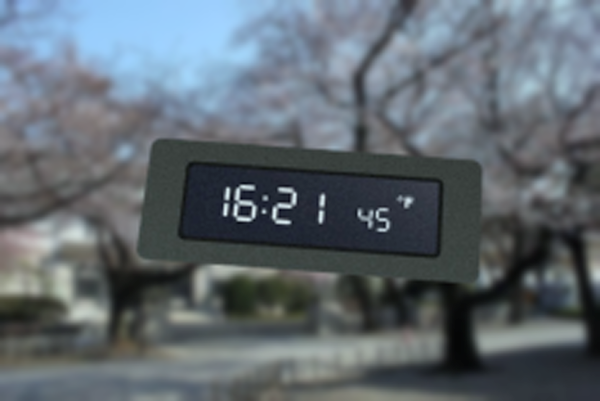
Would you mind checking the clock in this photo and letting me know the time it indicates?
16:21
